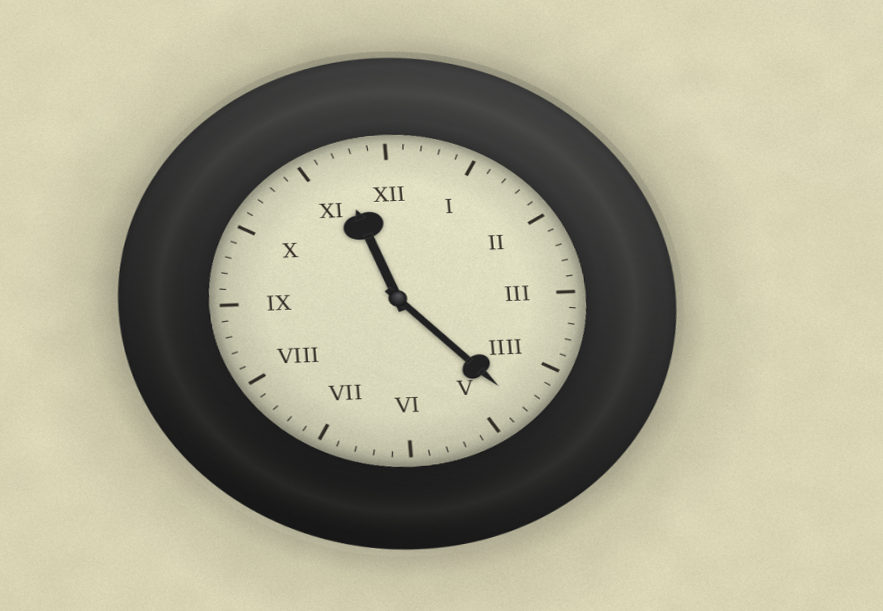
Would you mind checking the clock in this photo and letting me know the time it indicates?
11:23
